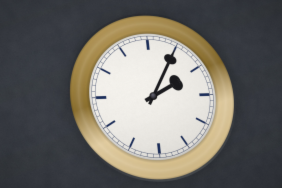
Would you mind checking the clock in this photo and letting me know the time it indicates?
2:05
